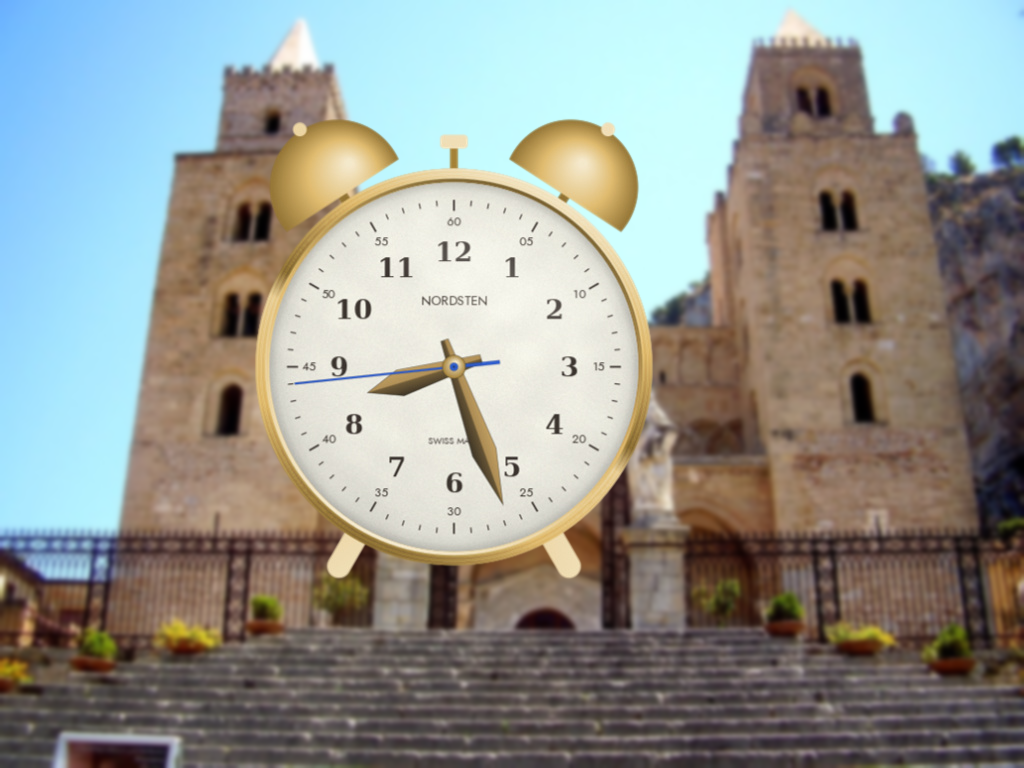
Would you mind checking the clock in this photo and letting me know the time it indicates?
8:26:44
